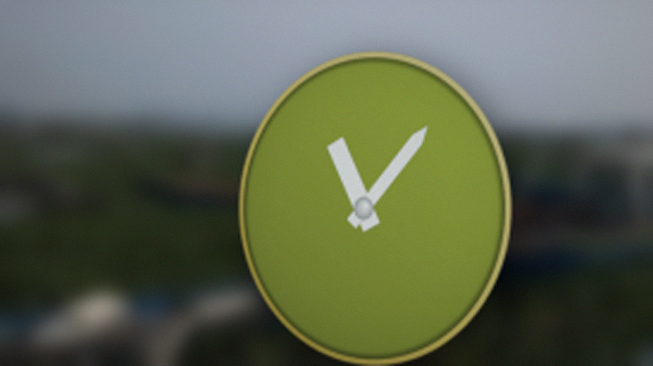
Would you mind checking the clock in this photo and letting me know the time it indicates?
11:07
